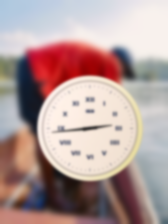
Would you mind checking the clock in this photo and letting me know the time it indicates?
2:44
